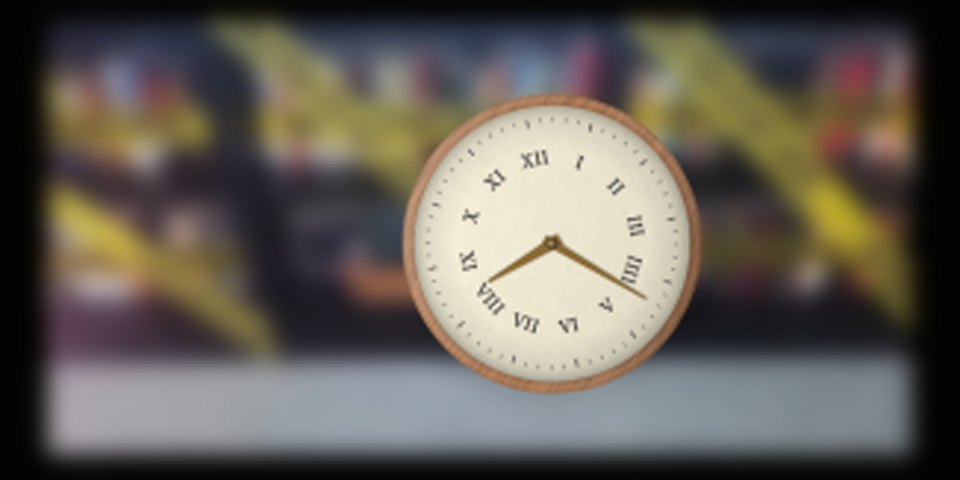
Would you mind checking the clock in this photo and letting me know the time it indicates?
8:22
